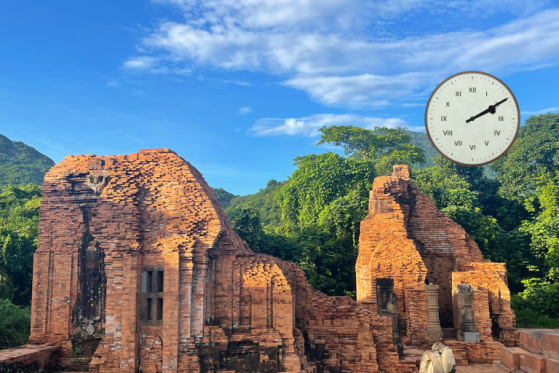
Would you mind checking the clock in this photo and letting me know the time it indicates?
2:10
